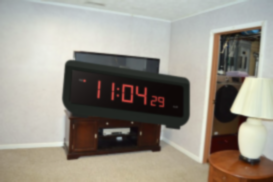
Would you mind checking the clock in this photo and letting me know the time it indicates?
11:04
